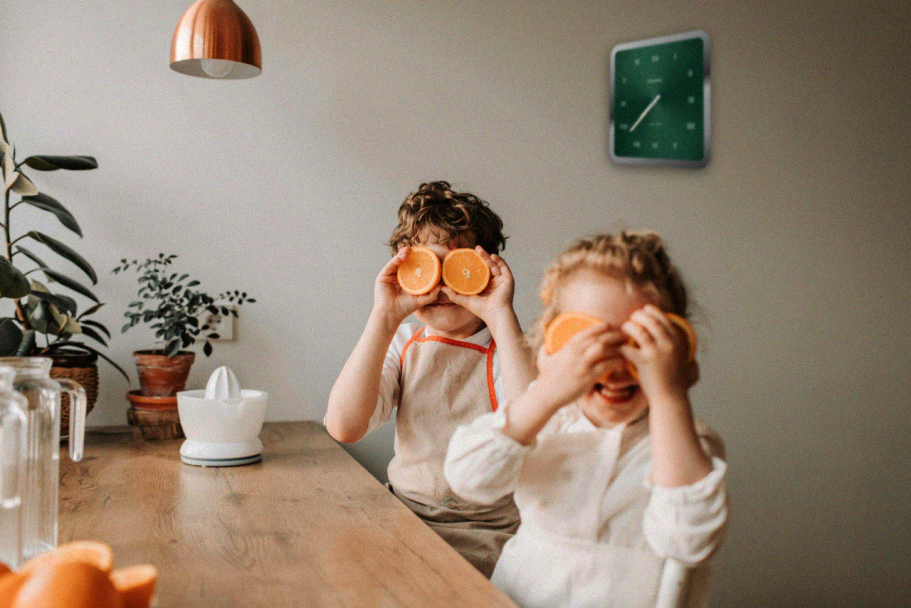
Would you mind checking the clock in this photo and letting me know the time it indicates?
7:38
